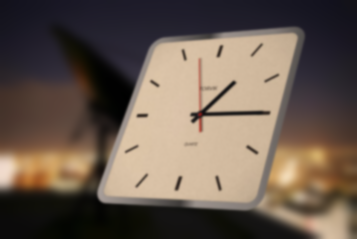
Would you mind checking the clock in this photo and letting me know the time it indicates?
1:14:57
